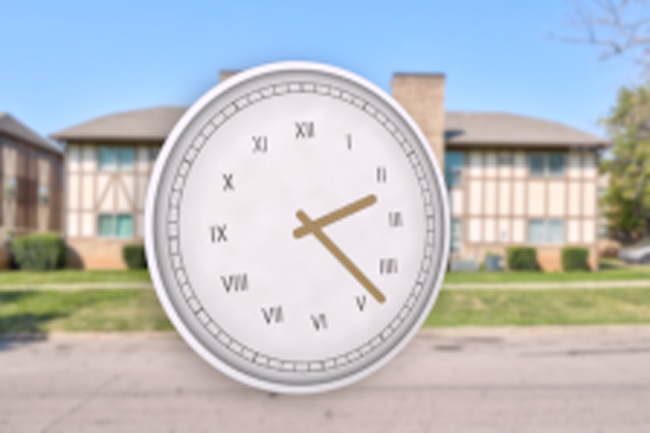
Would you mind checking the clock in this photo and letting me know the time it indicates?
2:23
